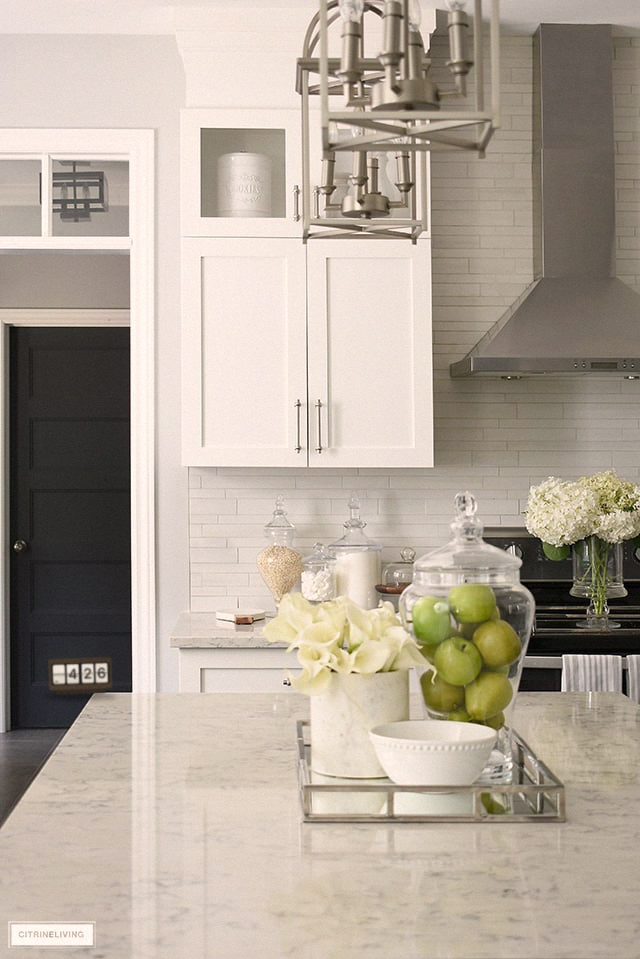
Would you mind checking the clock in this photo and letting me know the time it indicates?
4:26
